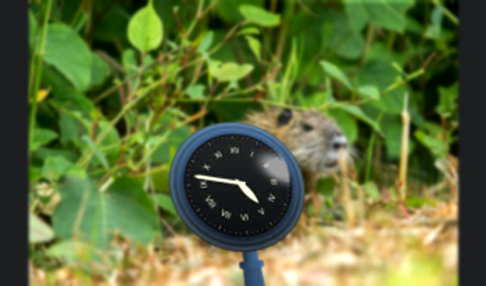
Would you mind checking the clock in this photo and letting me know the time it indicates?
4:47
